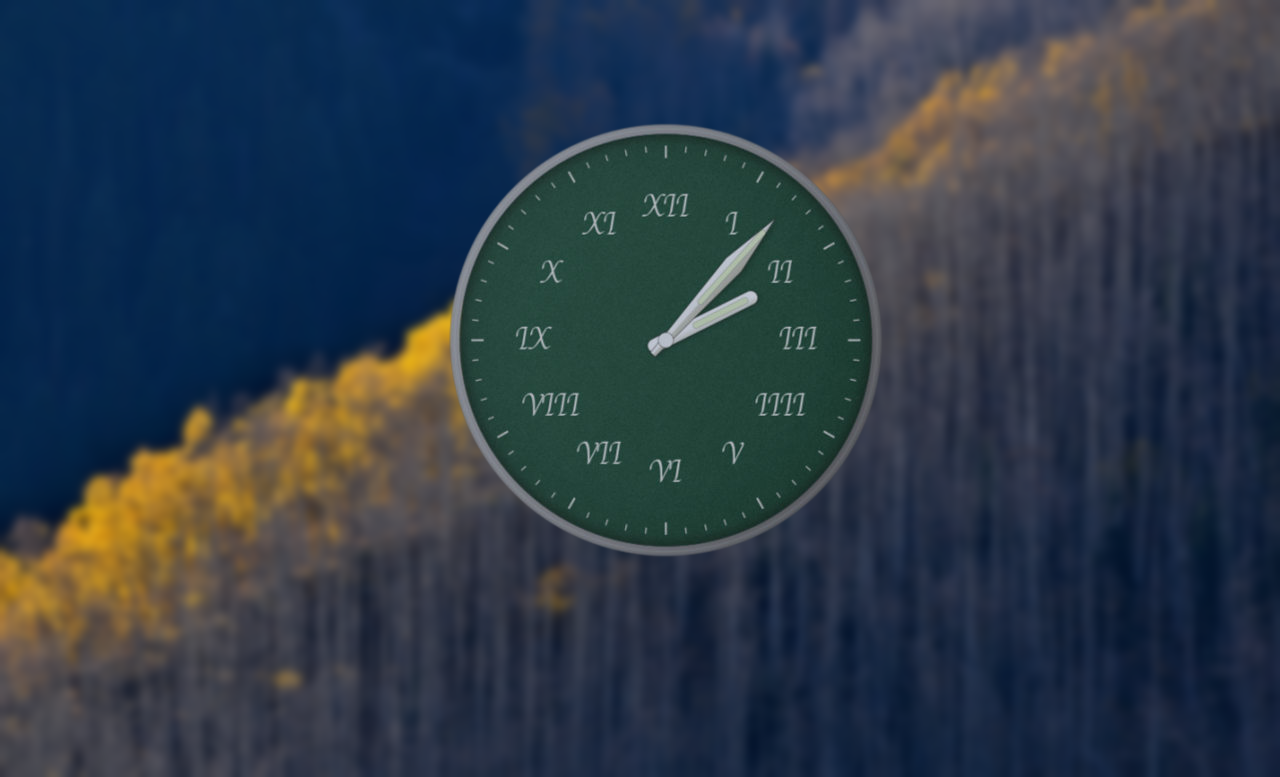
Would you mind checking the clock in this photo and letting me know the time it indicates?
2:07
